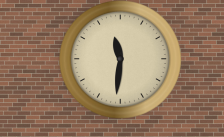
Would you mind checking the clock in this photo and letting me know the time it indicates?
11:31
